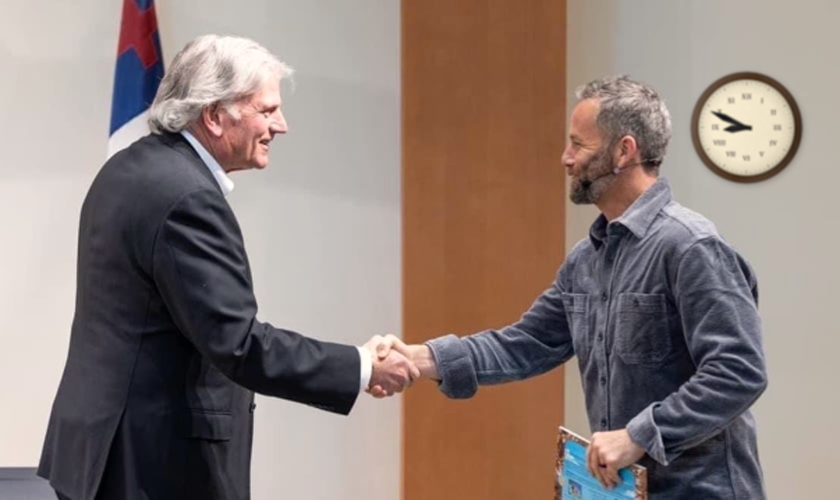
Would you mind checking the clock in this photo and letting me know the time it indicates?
8:49
